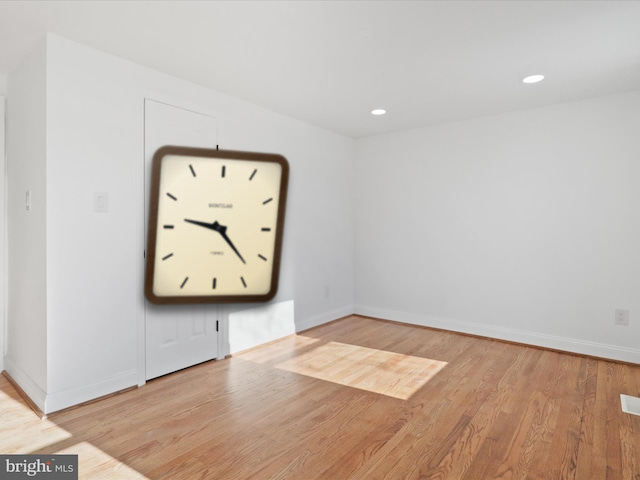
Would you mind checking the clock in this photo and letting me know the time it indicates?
9:23
